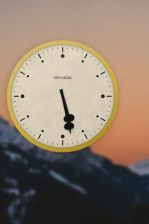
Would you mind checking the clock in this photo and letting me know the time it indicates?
5:28
